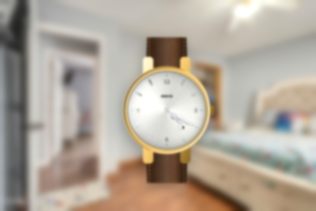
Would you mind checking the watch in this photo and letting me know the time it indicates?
4:20
